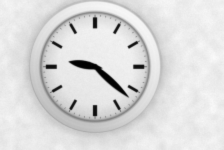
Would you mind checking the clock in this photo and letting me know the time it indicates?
9:22
